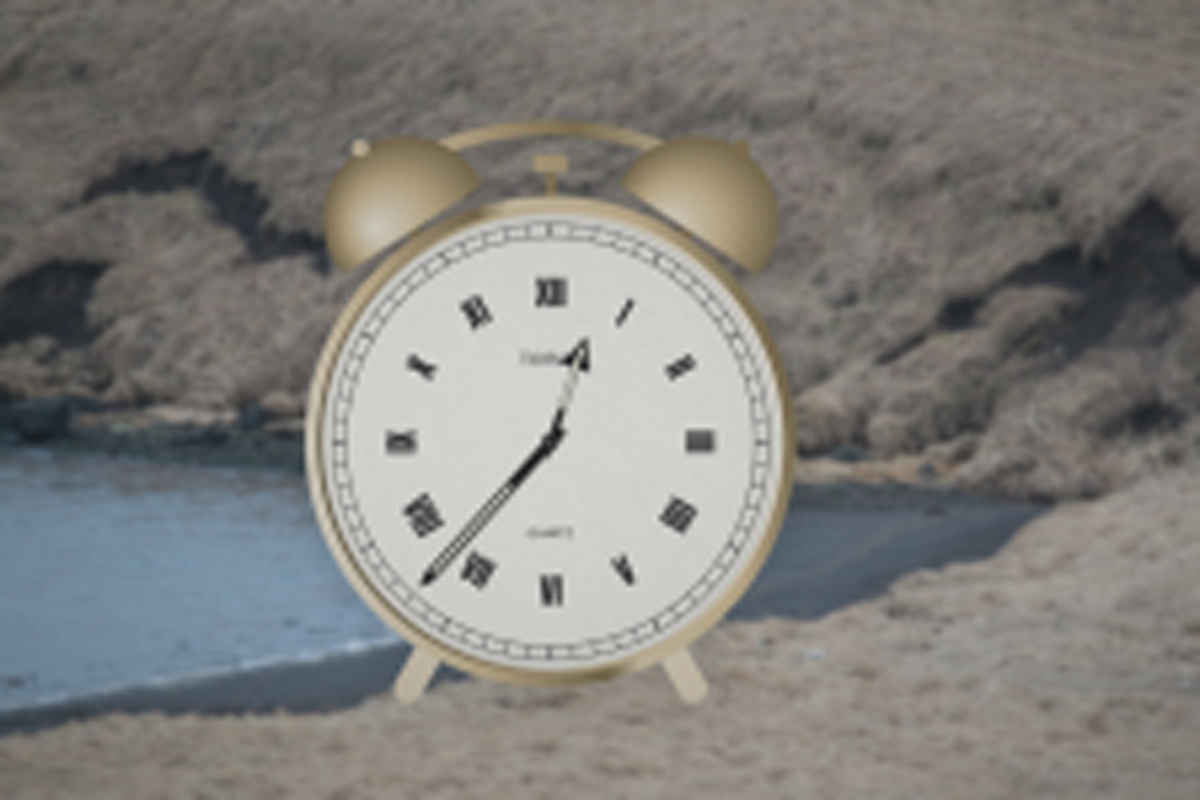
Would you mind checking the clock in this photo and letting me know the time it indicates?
12:37
